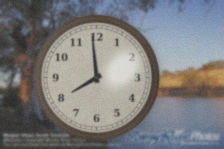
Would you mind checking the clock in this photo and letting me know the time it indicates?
7:59
